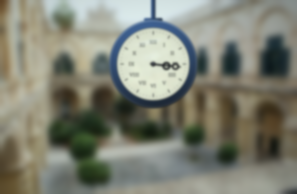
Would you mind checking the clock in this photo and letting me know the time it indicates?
3:16
